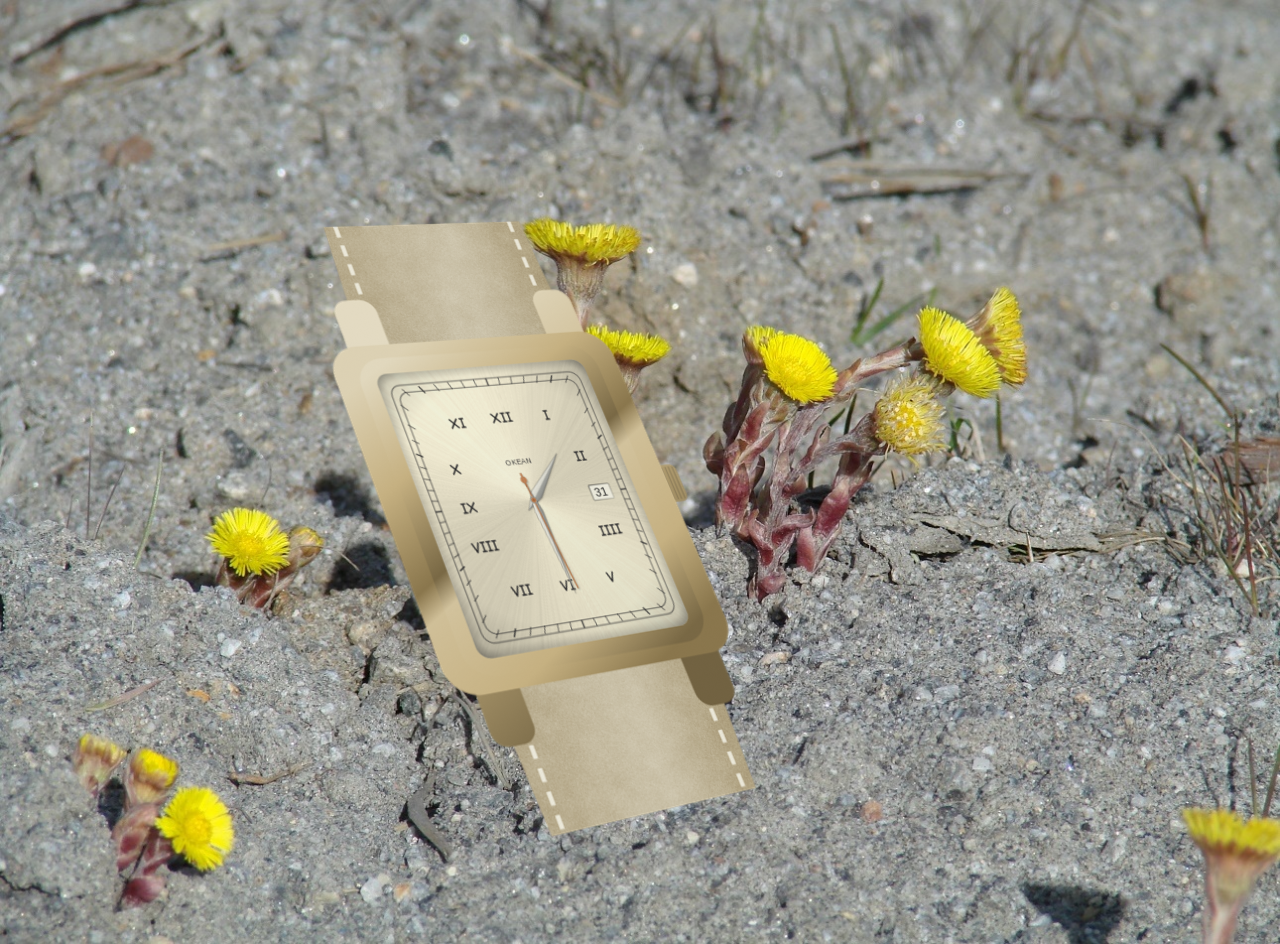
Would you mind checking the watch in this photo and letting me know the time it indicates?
1:29:29
